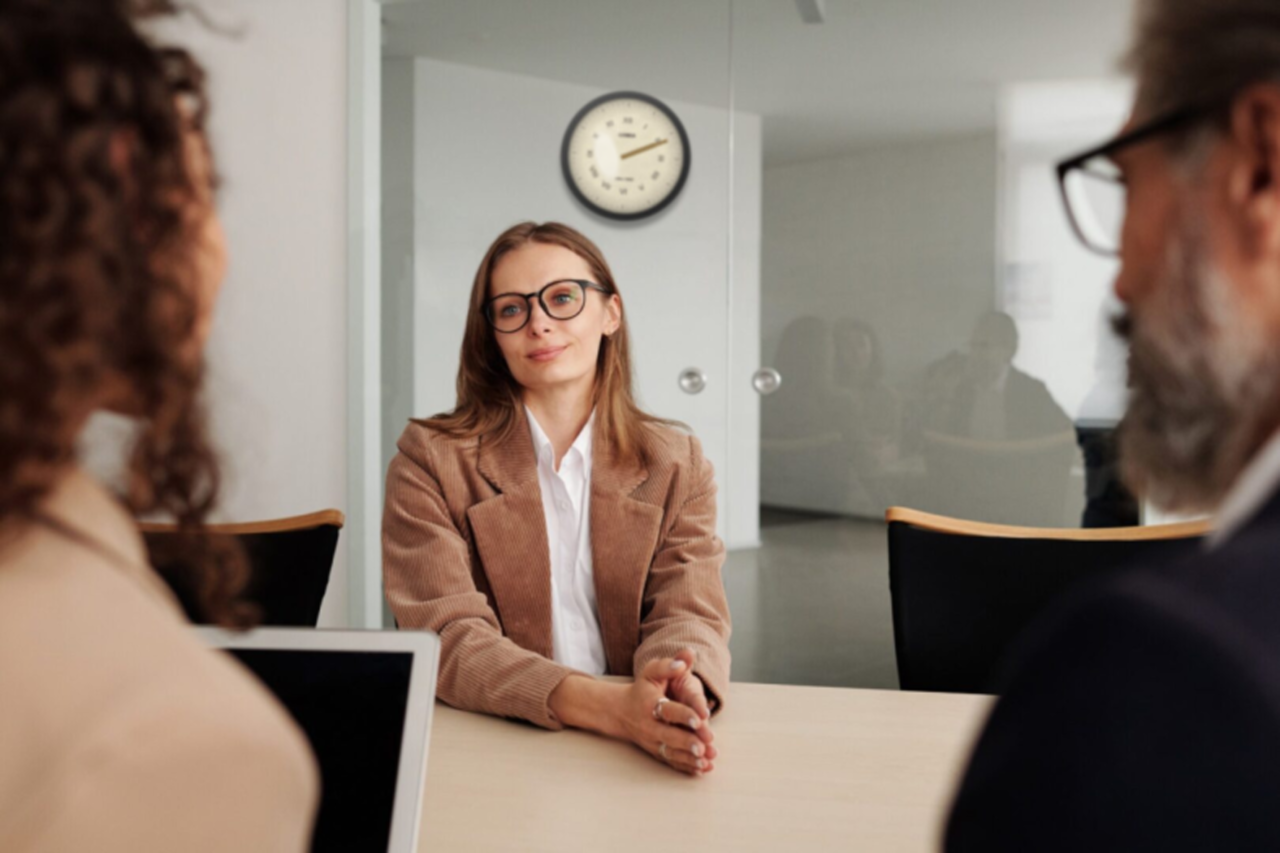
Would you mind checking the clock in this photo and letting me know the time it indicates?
2:11
